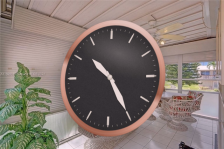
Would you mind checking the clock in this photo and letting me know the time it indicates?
10:25
